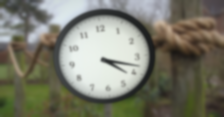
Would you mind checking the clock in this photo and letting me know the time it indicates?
4:18
